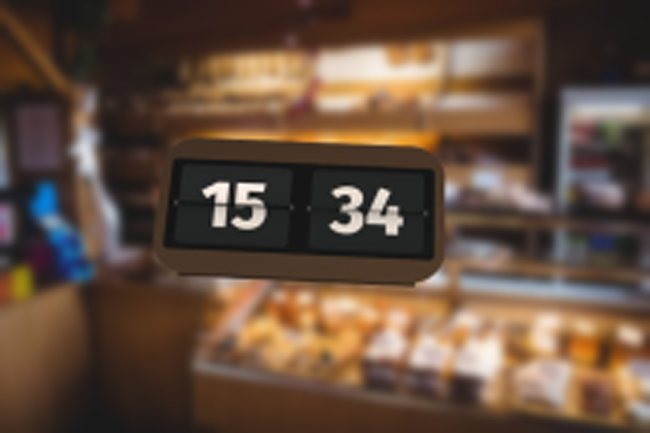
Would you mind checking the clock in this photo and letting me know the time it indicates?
15:34
